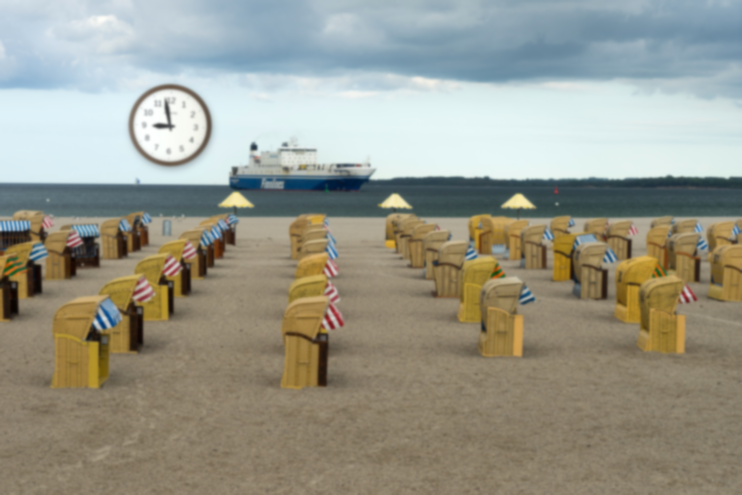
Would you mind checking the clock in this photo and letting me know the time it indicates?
8:58
